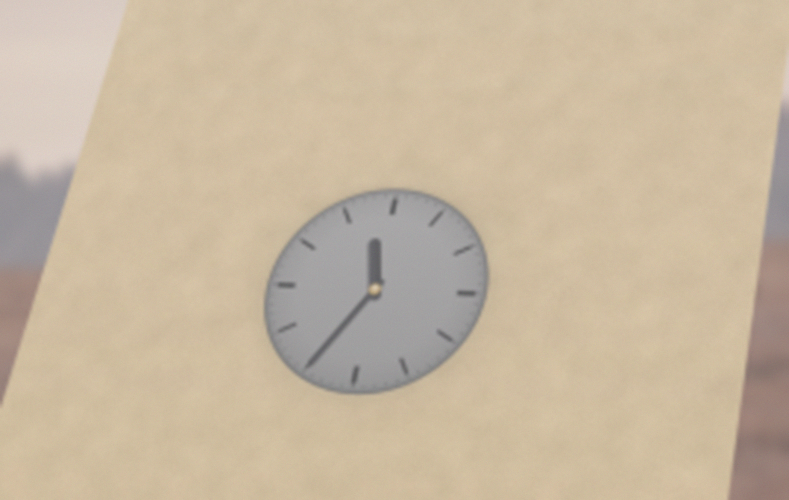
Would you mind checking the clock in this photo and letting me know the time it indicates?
11:35
